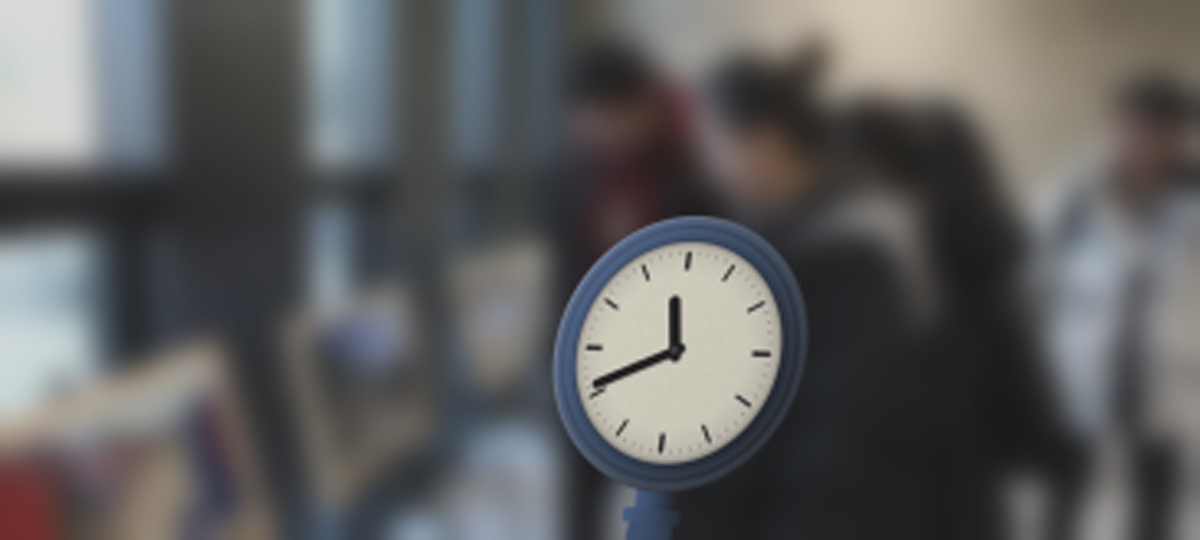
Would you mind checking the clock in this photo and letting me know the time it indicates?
11:41
